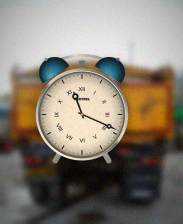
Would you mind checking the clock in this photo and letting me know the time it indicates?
11:19
